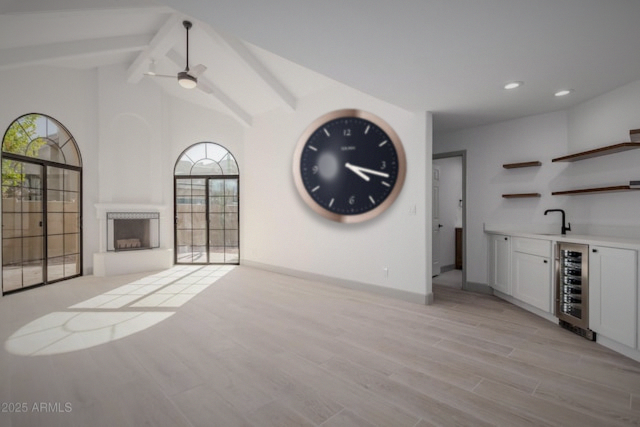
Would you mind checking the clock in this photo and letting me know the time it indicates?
4:18
